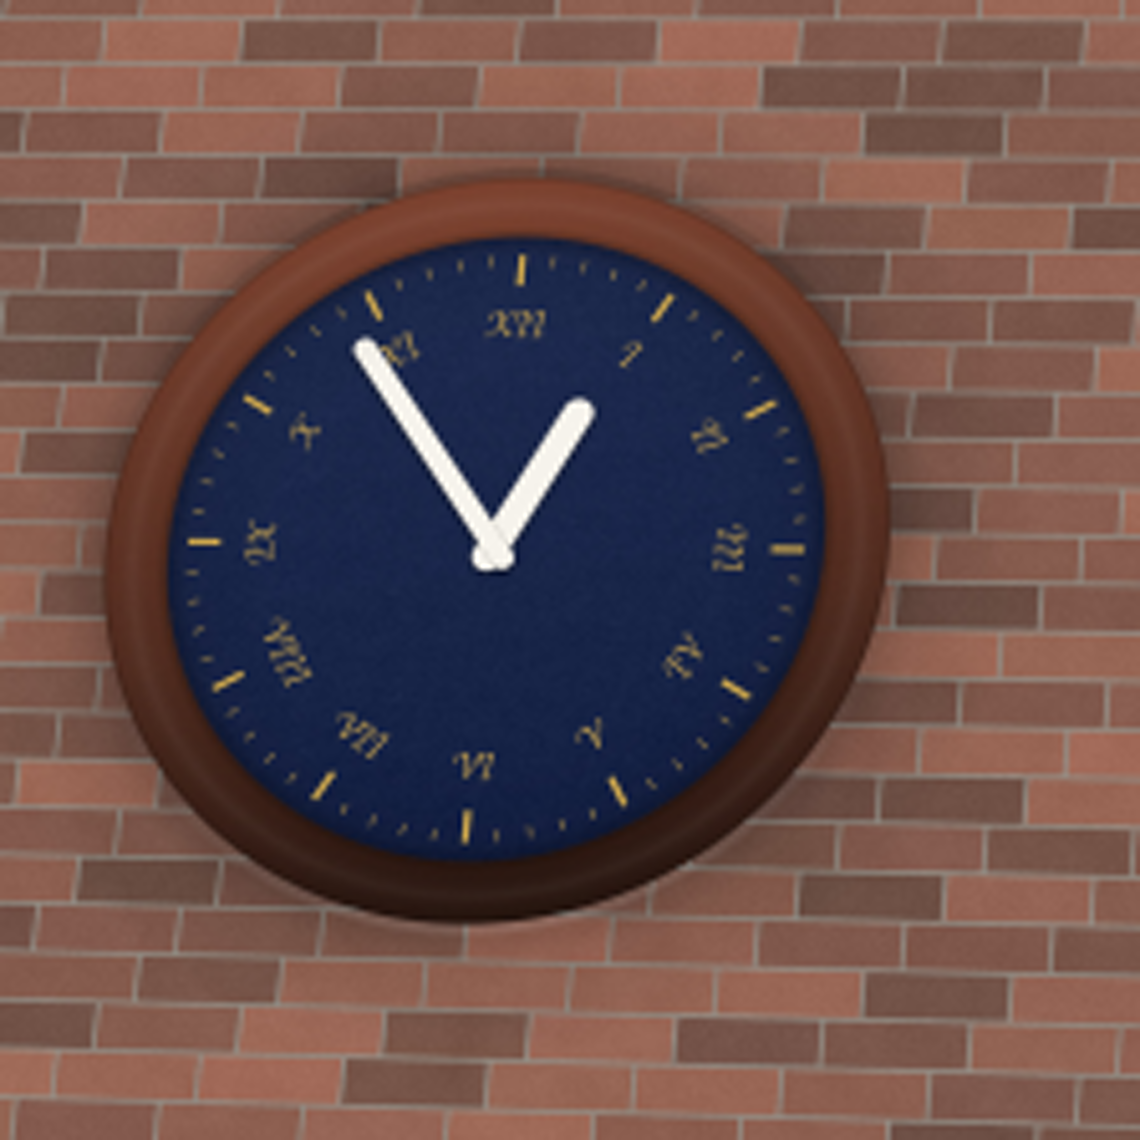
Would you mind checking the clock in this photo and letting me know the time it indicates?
12:54
